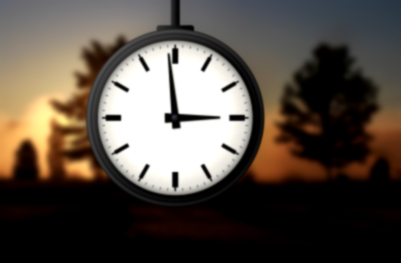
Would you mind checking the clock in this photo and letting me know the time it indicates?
2:59
